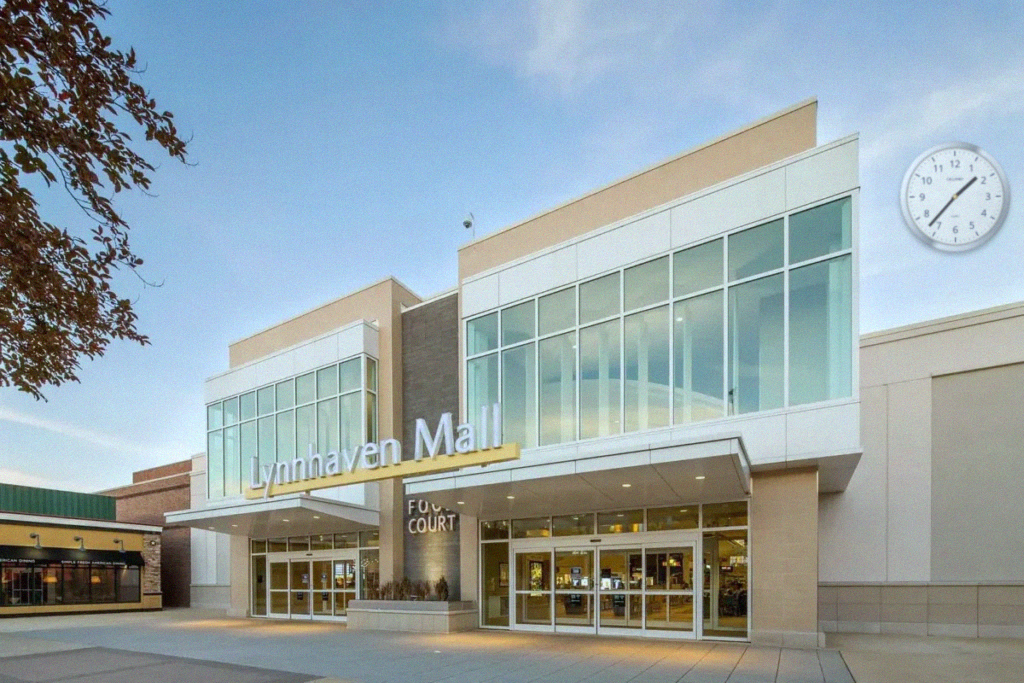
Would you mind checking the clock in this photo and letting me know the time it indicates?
1:37
